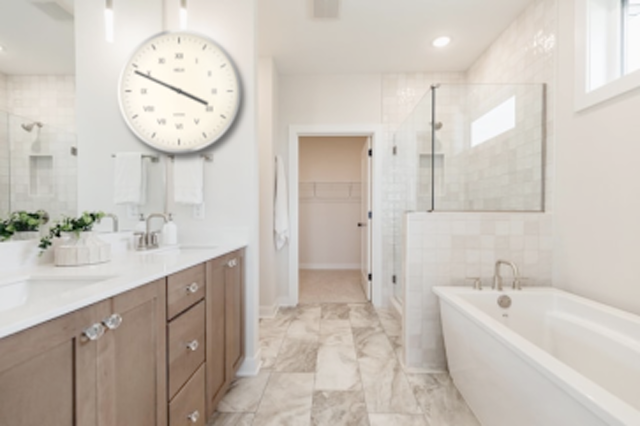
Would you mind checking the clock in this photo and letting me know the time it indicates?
3:49
